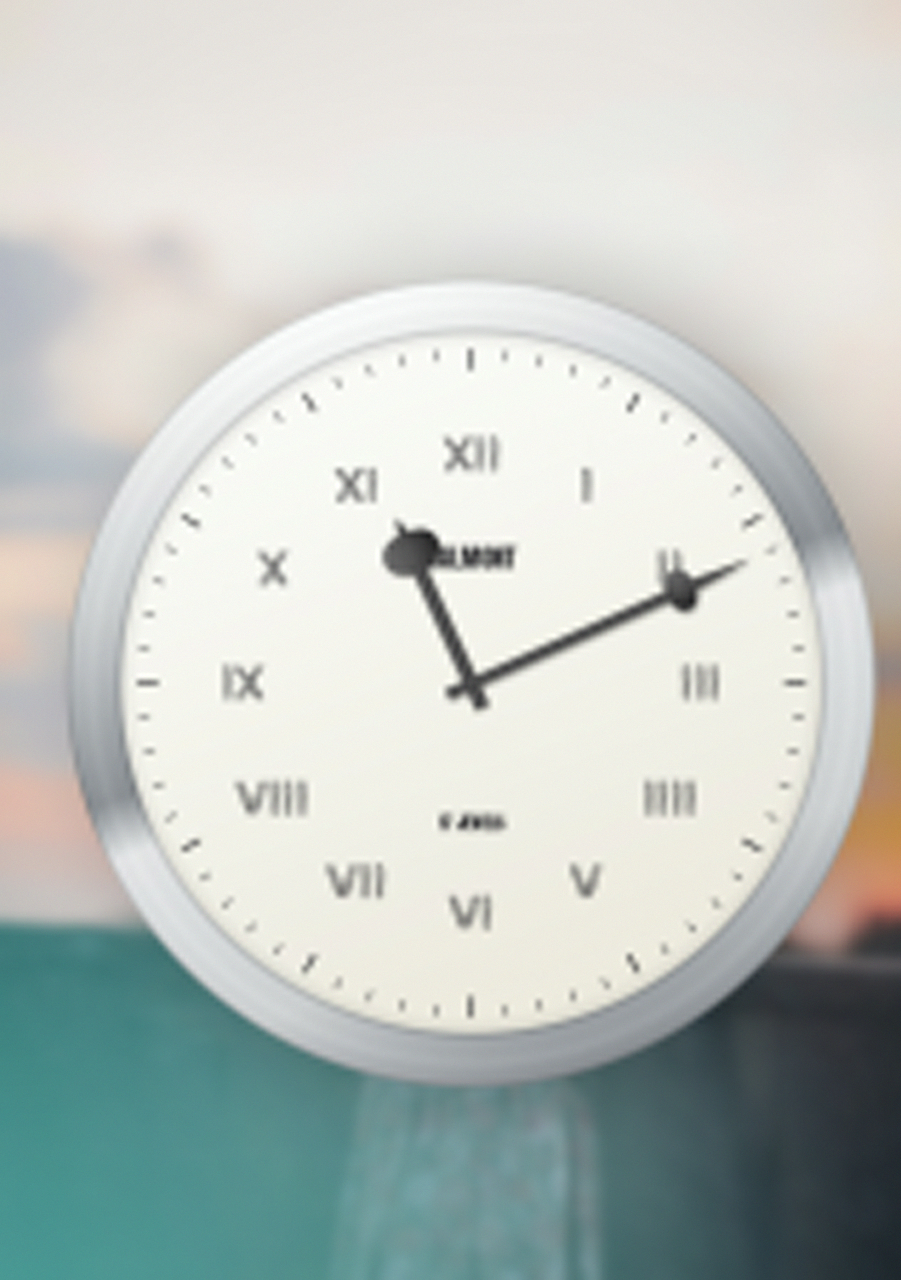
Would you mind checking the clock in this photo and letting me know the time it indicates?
11:11
